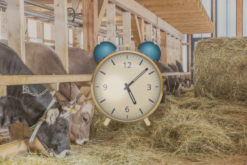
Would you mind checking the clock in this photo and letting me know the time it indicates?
5:08
